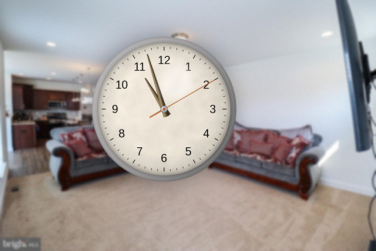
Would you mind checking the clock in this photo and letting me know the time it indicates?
10:57:10
